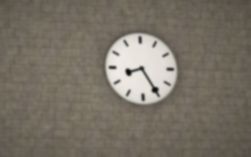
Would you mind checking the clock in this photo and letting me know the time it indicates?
8:25
